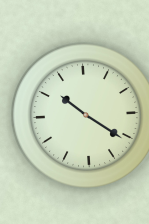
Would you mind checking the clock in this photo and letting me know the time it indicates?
10:21
